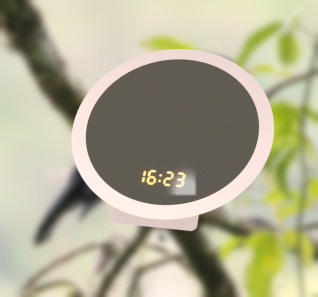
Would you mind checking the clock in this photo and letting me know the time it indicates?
16:23
